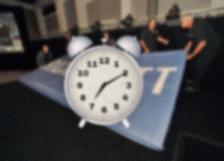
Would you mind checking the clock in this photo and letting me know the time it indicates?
7:10
